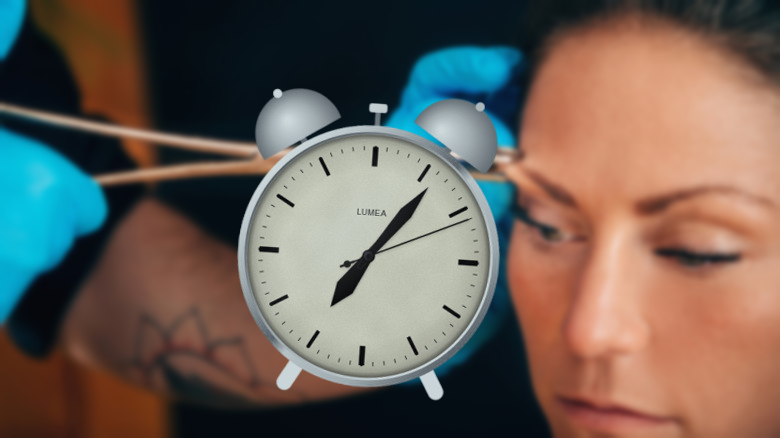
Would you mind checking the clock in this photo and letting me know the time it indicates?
7:06:11
